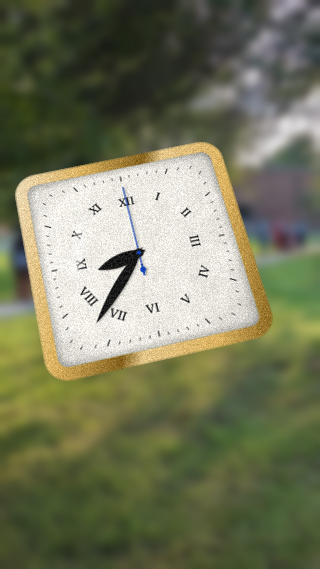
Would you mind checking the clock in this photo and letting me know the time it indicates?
8:37:00
